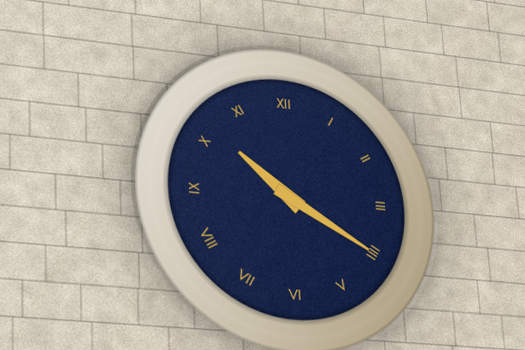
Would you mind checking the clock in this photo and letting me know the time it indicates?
10:20
